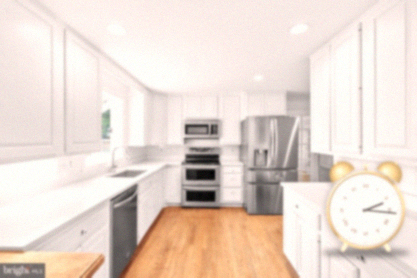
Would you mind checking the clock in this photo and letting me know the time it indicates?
2:16
